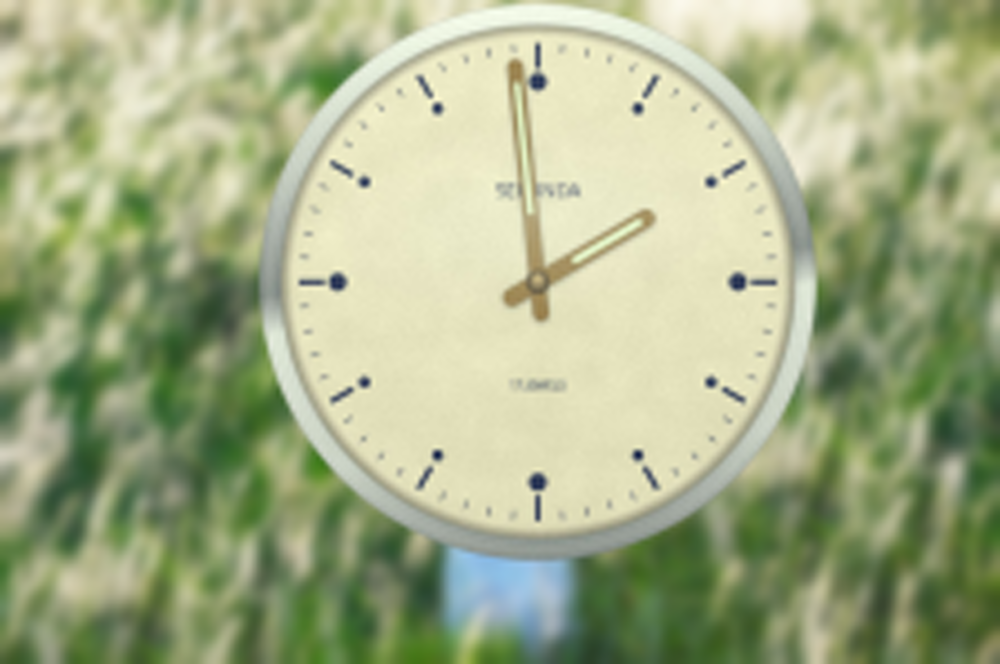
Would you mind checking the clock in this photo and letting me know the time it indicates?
1:59
